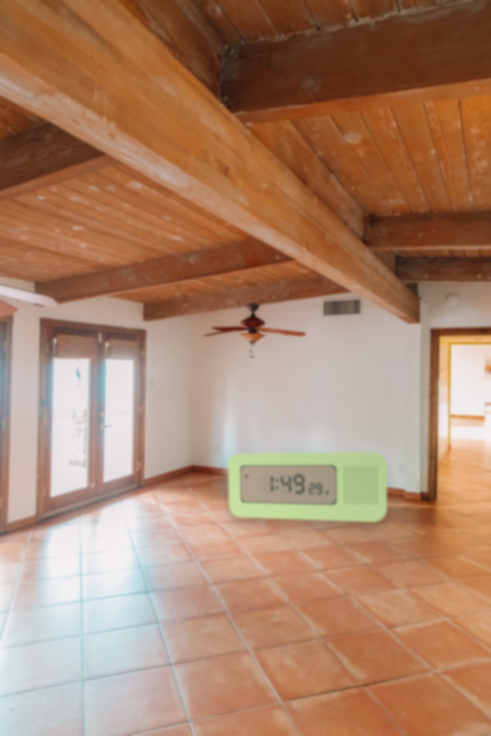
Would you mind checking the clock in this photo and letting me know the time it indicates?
1:49
